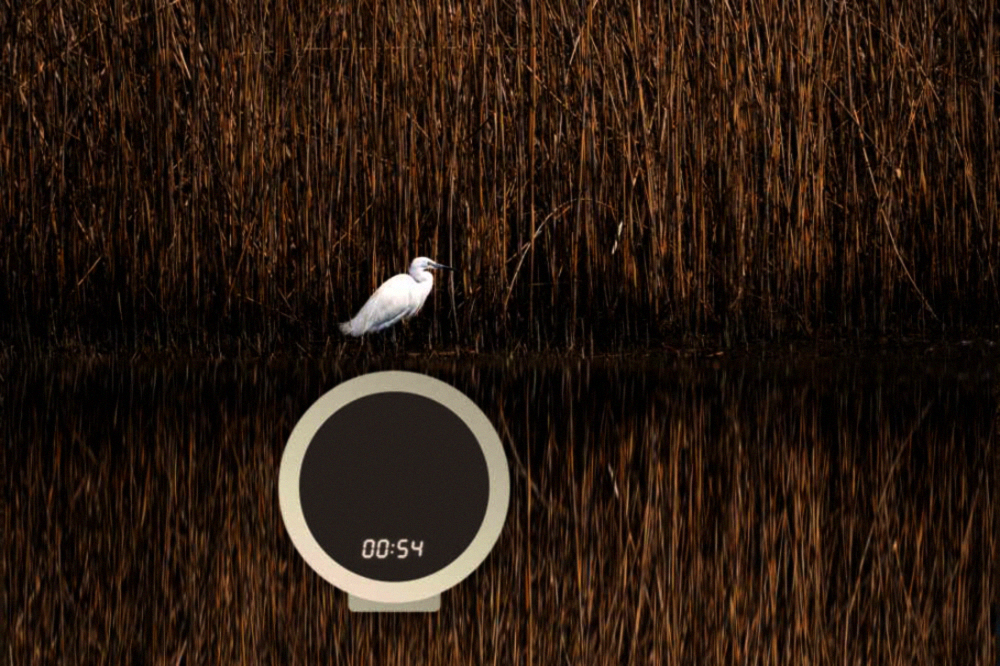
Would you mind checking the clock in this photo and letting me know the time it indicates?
0:54
